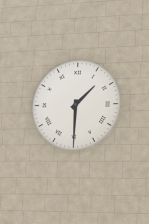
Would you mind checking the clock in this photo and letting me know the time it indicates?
1:30
